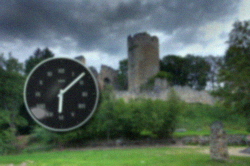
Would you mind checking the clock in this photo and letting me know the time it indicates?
6:08
